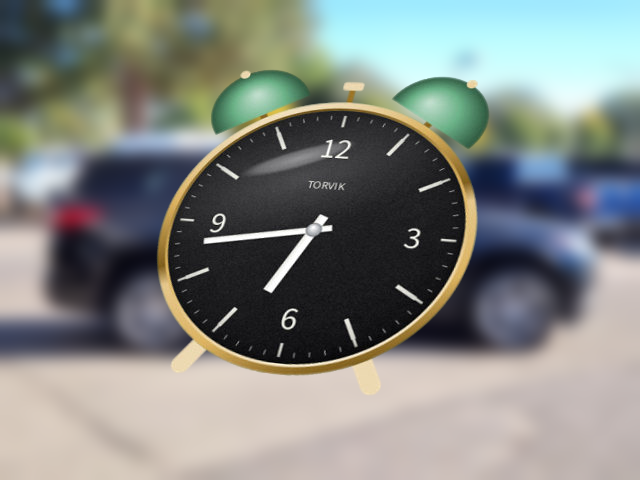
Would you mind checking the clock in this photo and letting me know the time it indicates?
6:43
